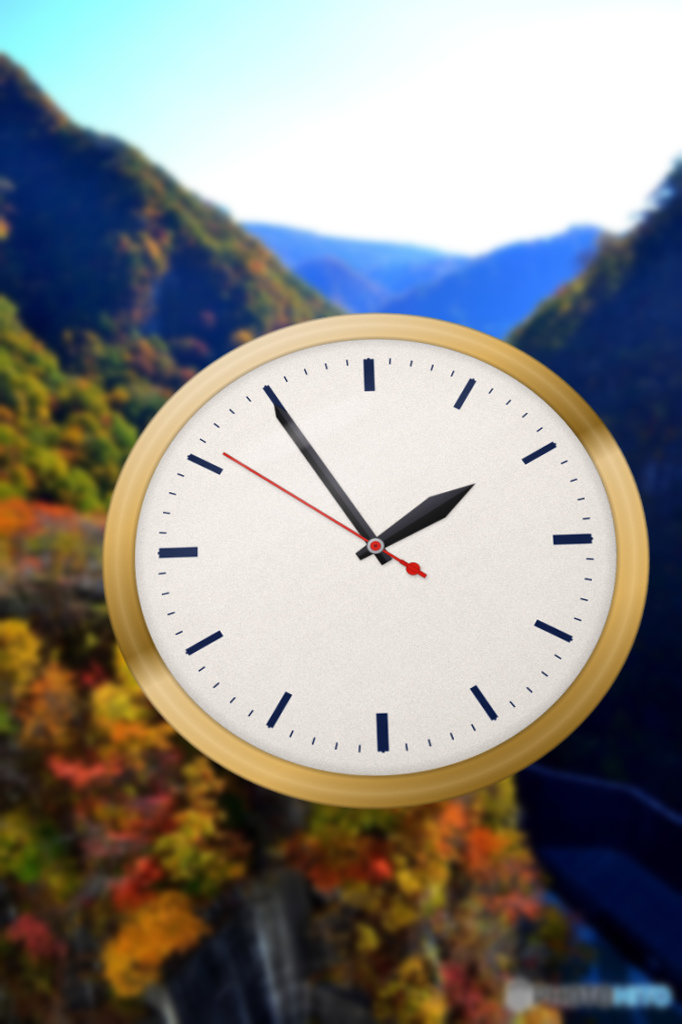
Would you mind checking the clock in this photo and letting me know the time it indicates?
1:54:51
